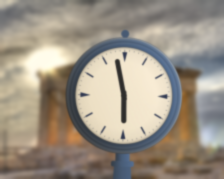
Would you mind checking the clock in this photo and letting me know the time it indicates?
5:58
